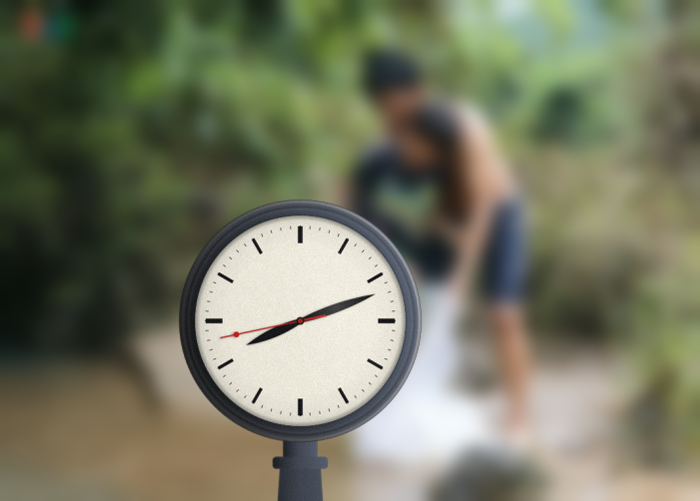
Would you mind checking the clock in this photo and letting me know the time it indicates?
8:11:43
